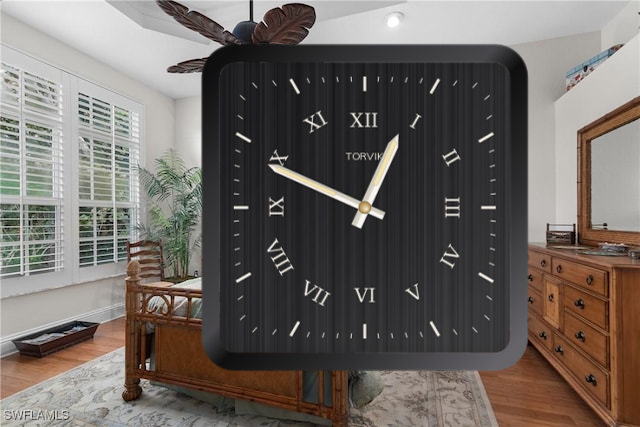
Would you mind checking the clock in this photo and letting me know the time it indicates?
12:49
